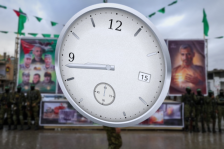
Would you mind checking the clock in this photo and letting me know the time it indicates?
8:43
